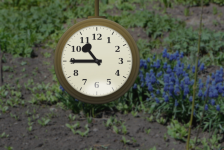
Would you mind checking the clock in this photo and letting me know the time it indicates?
10:45
